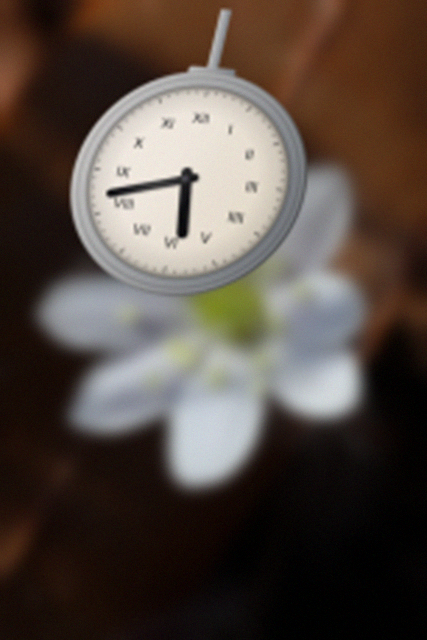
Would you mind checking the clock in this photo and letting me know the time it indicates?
5:42
